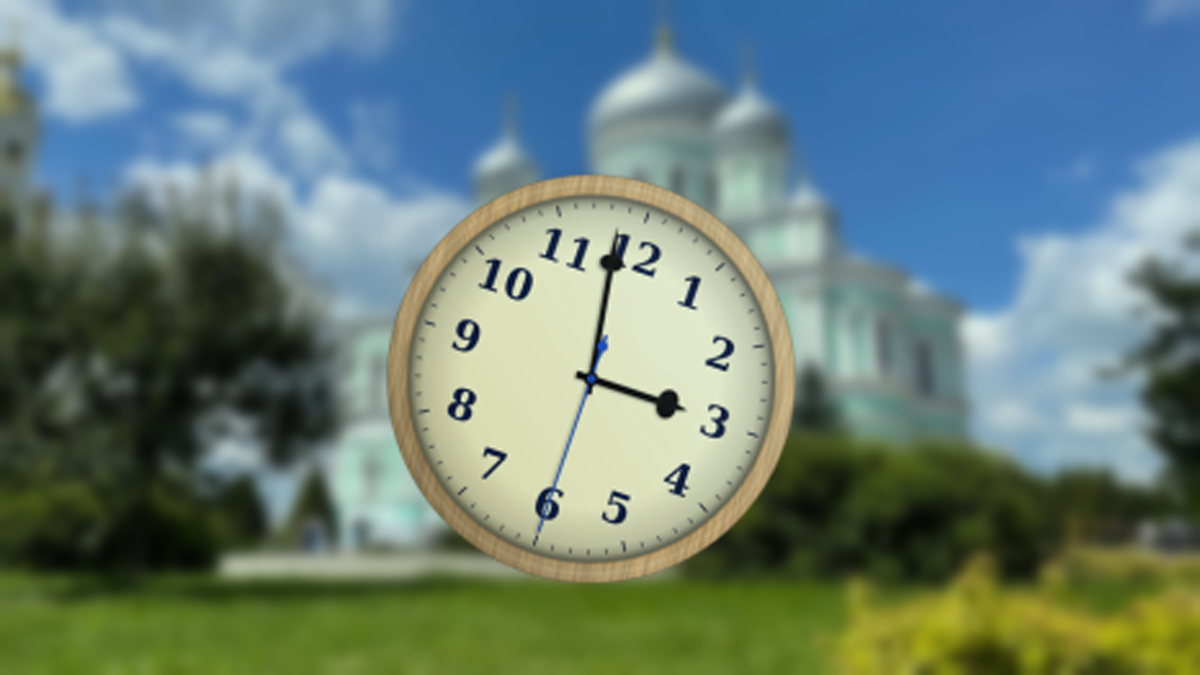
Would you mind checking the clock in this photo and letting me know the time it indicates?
2:58:30
